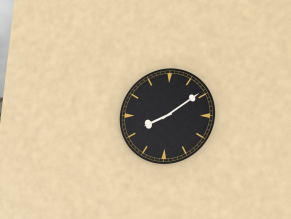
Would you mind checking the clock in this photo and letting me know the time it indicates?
8:09
